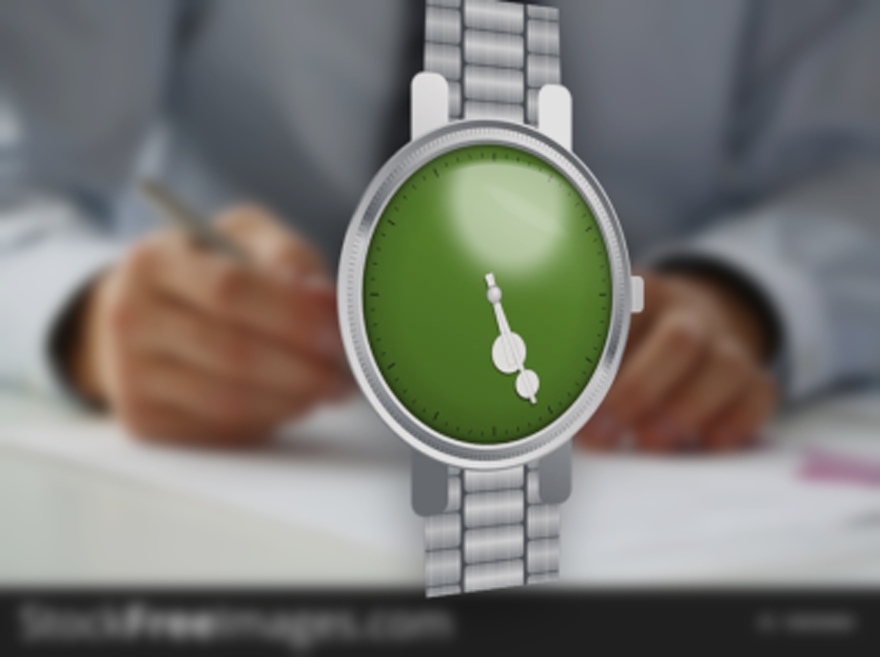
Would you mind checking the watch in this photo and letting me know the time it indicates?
5:26
